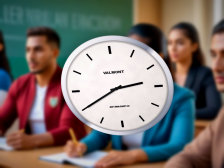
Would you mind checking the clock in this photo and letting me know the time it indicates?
2:40
